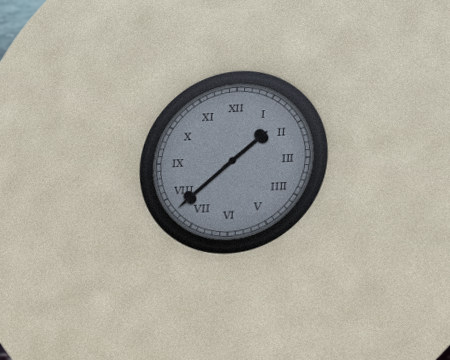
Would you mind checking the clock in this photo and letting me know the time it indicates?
1:38
